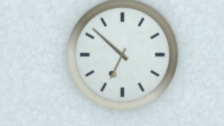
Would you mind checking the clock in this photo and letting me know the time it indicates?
6:52
